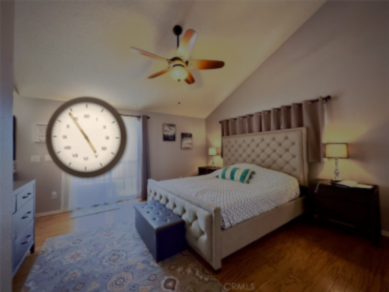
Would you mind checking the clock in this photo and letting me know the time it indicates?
4:54
